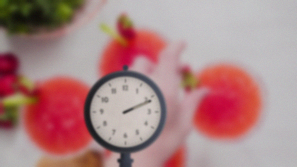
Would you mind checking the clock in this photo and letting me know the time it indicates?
2:11
